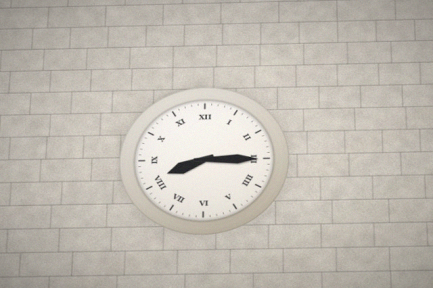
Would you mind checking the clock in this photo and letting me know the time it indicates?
8:15
